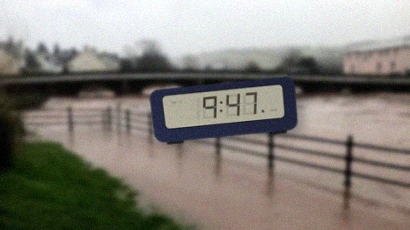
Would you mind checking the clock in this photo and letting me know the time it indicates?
9:47
